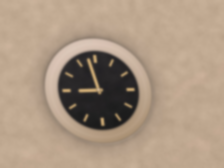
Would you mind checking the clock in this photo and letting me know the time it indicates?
8:58
